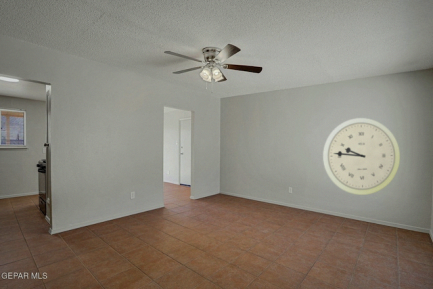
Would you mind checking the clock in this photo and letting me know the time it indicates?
9:46
